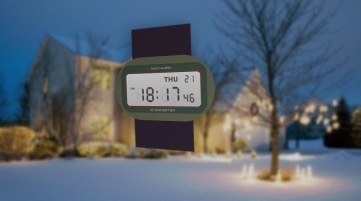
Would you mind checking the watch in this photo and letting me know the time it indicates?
18:17:46
